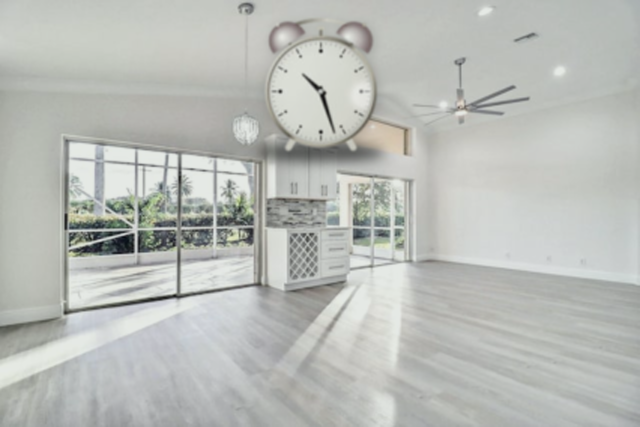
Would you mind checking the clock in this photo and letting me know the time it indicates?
10:27
